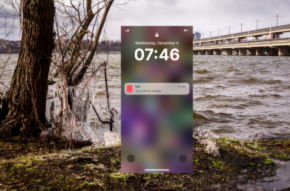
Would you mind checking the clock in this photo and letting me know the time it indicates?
7:46
